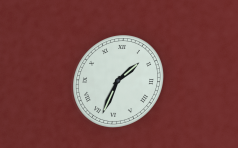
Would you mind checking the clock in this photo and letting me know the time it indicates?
1:33
